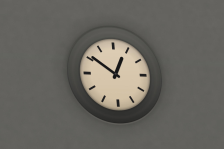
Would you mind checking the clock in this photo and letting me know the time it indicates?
12:51
